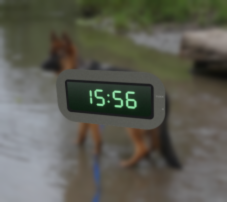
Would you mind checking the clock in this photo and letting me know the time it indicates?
15:56
